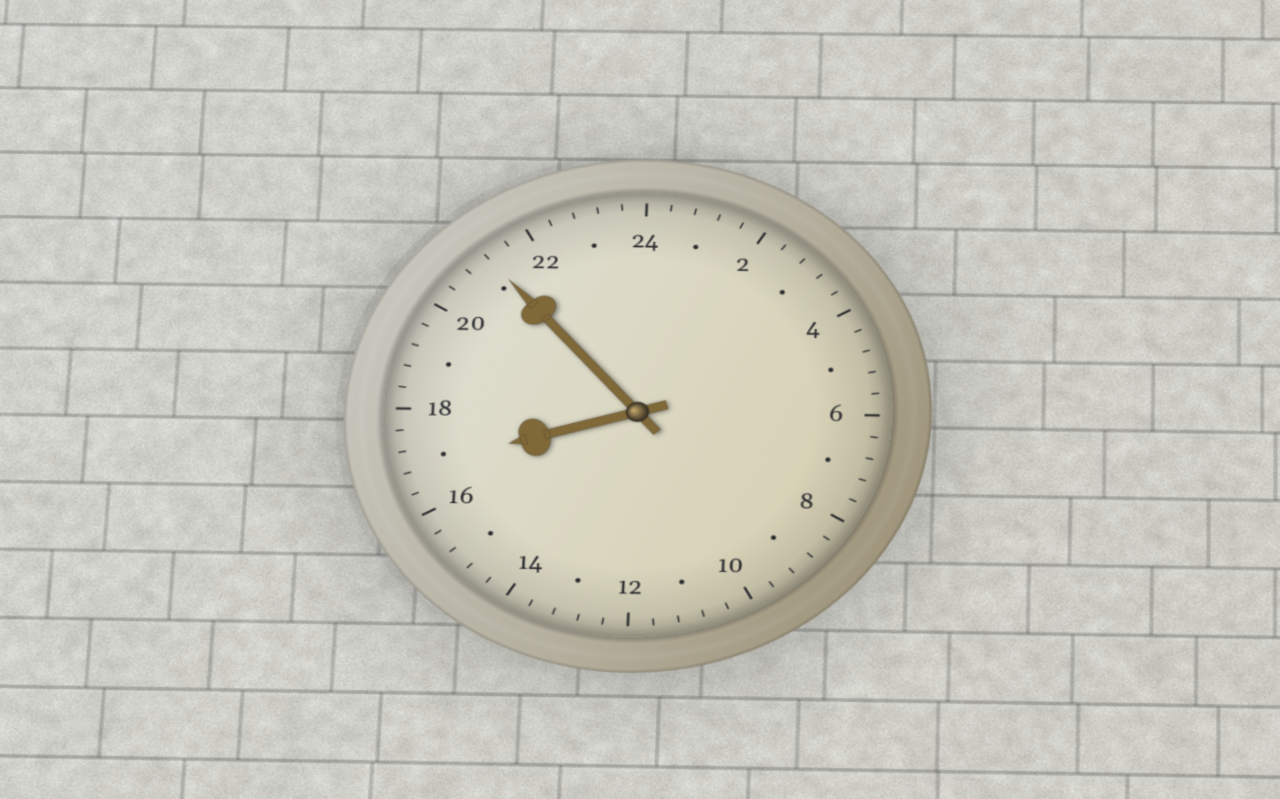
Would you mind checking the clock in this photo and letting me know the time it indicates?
16:53
